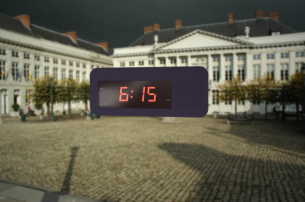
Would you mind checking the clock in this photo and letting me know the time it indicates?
6:15
